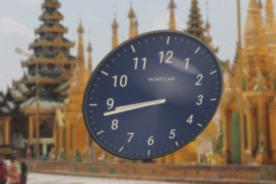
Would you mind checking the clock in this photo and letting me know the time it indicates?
8:43
